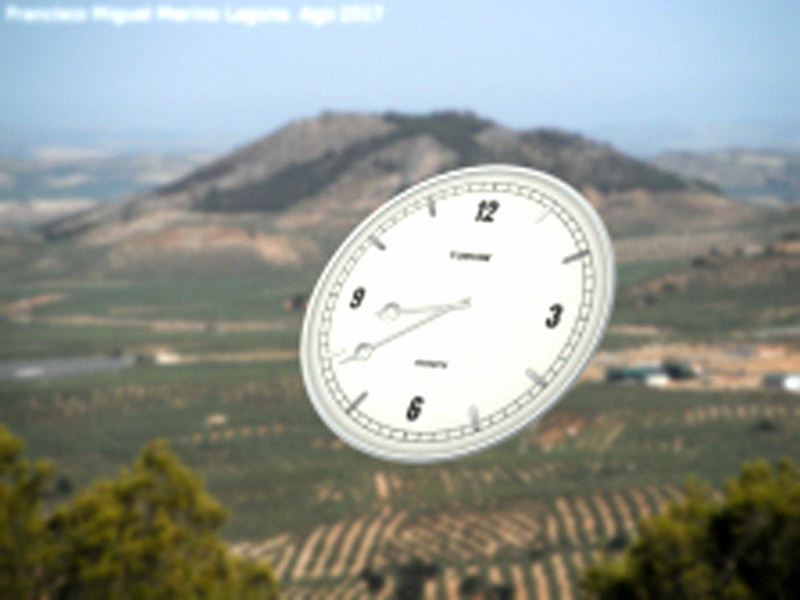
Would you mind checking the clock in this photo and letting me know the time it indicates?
8:39
